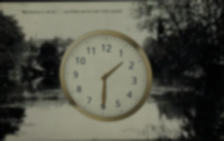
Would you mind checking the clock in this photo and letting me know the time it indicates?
1:30
